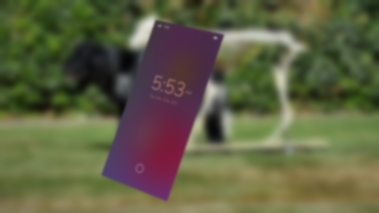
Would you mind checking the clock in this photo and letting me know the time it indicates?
5:53
